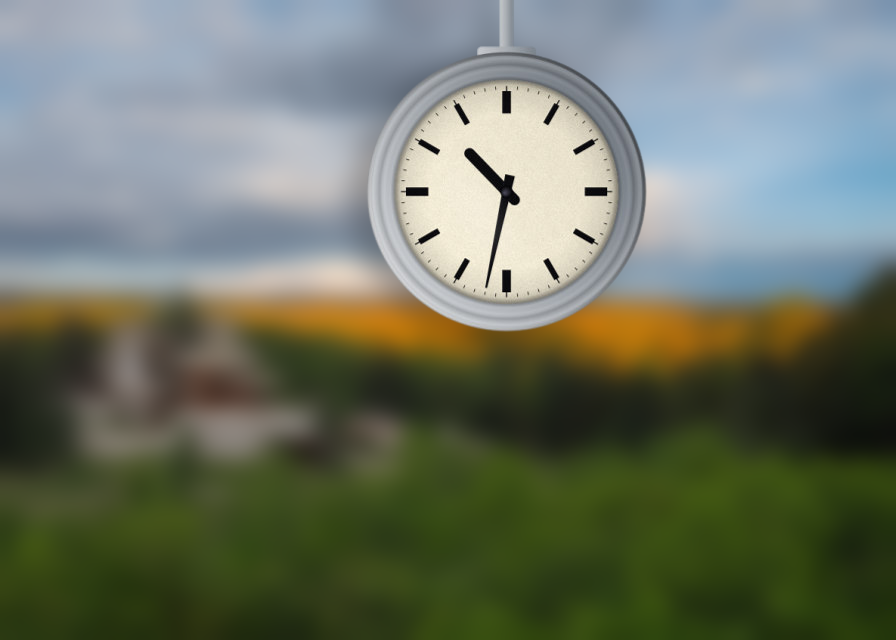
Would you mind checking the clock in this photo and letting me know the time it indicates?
10:32
